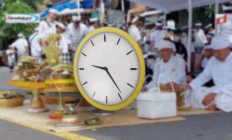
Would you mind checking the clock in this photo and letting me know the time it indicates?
9:24
